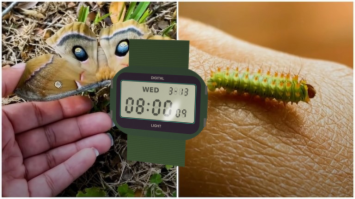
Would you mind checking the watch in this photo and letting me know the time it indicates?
8:00
